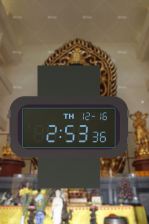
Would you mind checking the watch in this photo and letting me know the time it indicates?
2:53:36
